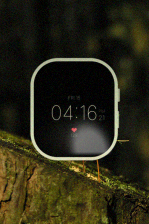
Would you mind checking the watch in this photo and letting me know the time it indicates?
4:16
